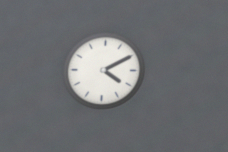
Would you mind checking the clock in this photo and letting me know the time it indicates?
4:10
